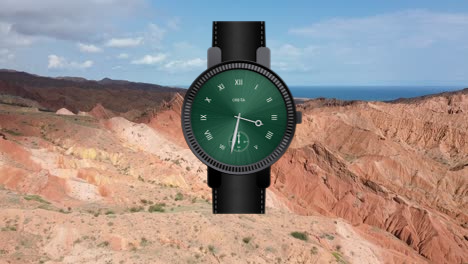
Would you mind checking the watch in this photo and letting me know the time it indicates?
3:32
